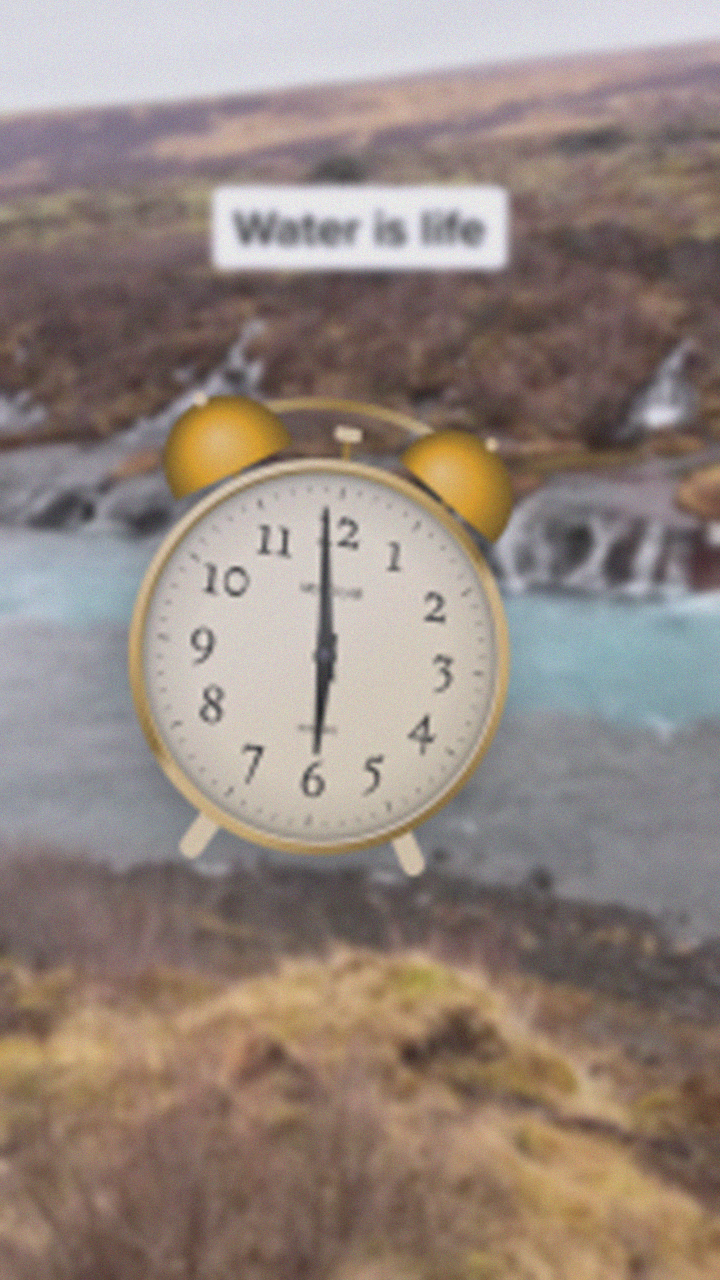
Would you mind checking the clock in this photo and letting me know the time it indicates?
5:59
